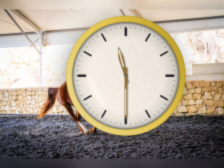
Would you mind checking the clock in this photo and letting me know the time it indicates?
11:30
